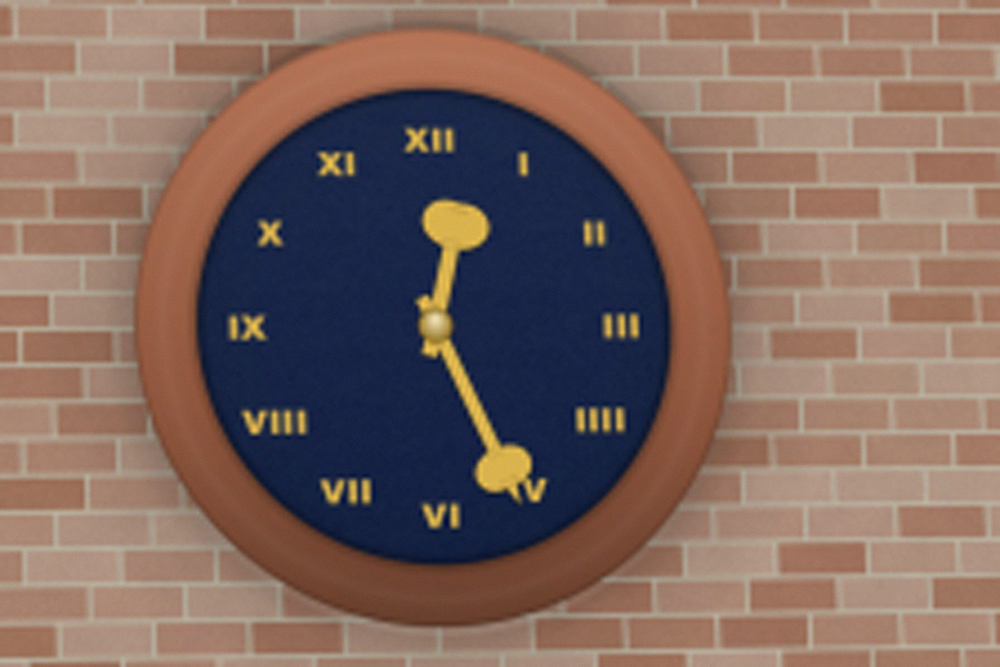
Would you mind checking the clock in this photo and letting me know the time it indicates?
12:26
